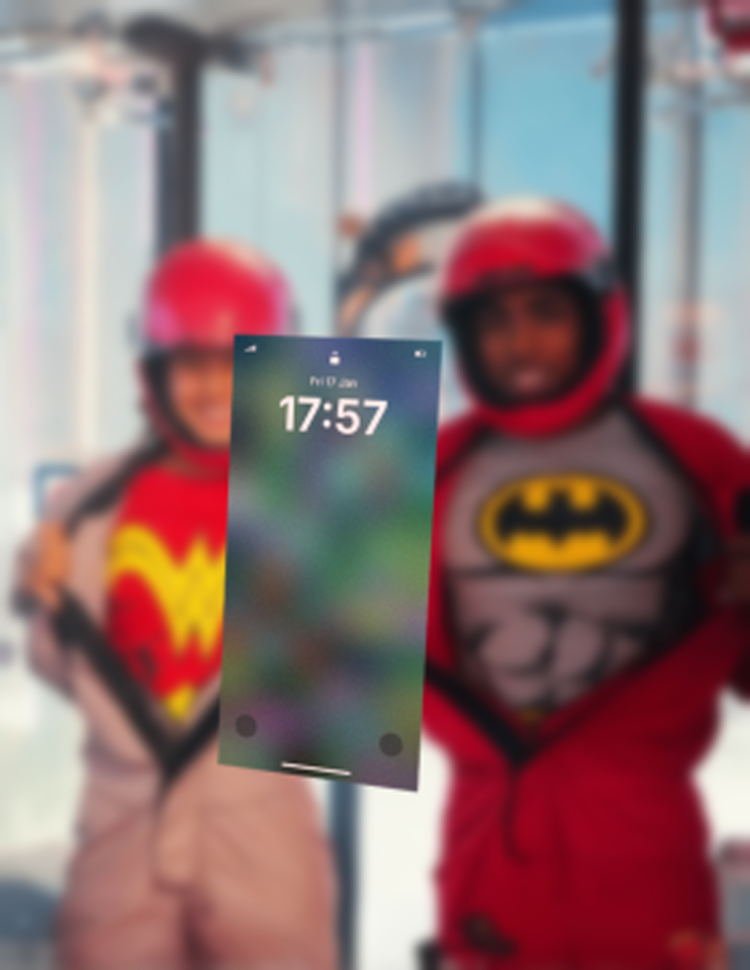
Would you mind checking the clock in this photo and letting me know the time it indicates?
17:57
